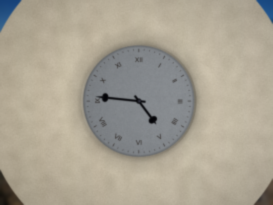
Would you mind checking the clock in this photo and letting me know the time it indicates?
4:46
